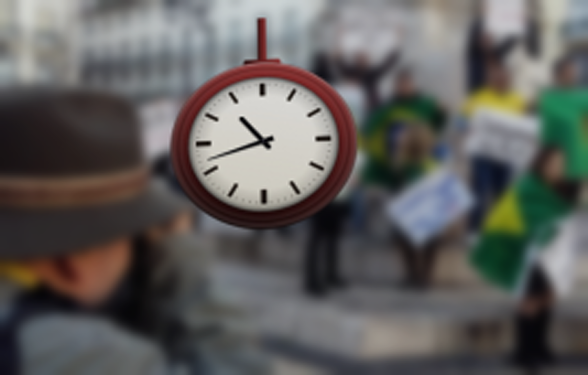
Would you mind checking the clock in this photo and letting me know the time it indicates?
10:42
